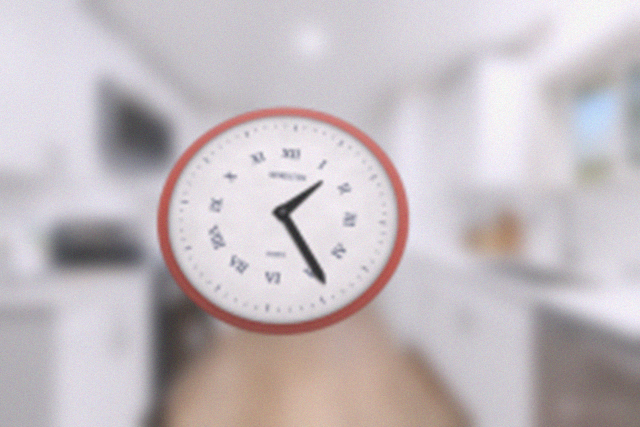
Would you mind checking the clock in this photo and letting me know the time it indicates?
1:24
